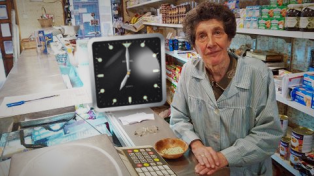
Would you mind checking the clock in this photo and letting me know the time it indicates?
7:00
